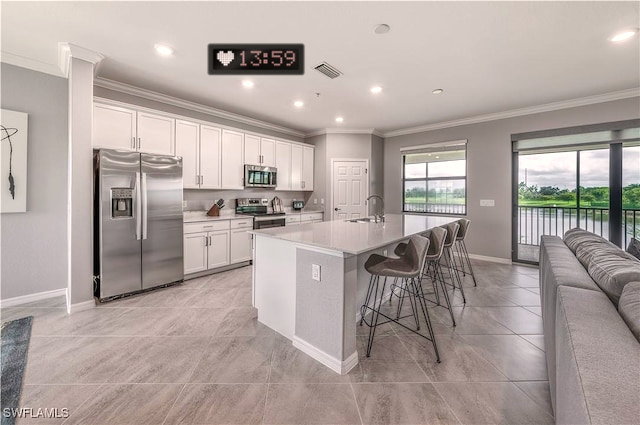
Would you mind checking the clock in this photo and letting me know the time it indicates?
13:59
